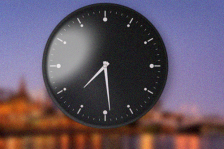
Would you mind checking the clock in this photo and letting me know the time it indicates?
7:29
